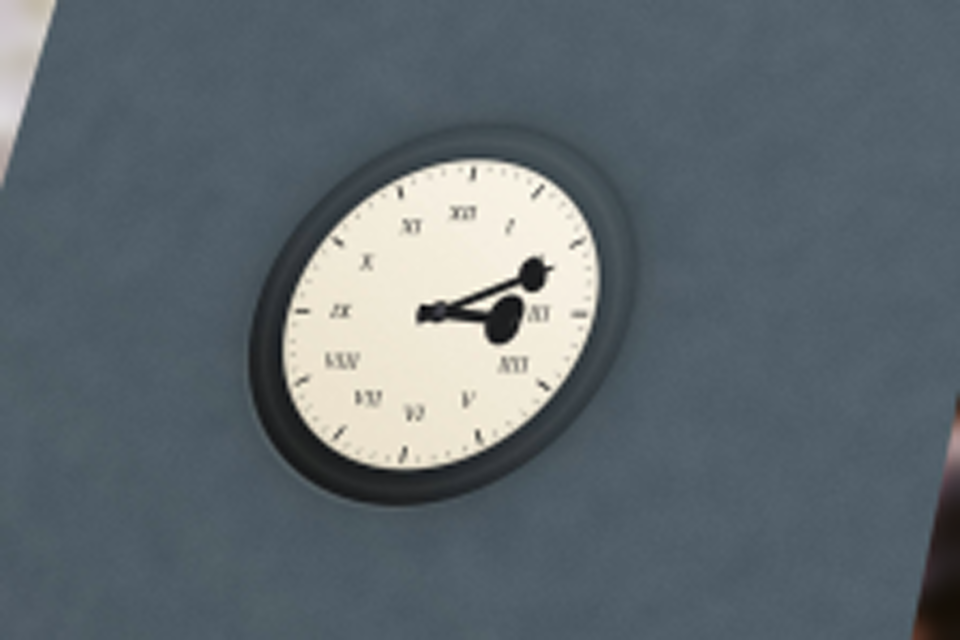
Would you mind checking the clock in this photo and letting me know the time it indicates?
3:11
